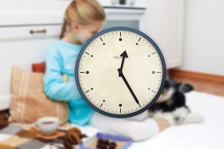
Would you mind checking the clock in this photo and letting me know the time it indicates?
12:25
